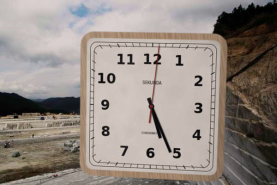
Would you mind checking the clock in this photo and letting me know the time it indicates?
5:26:01
